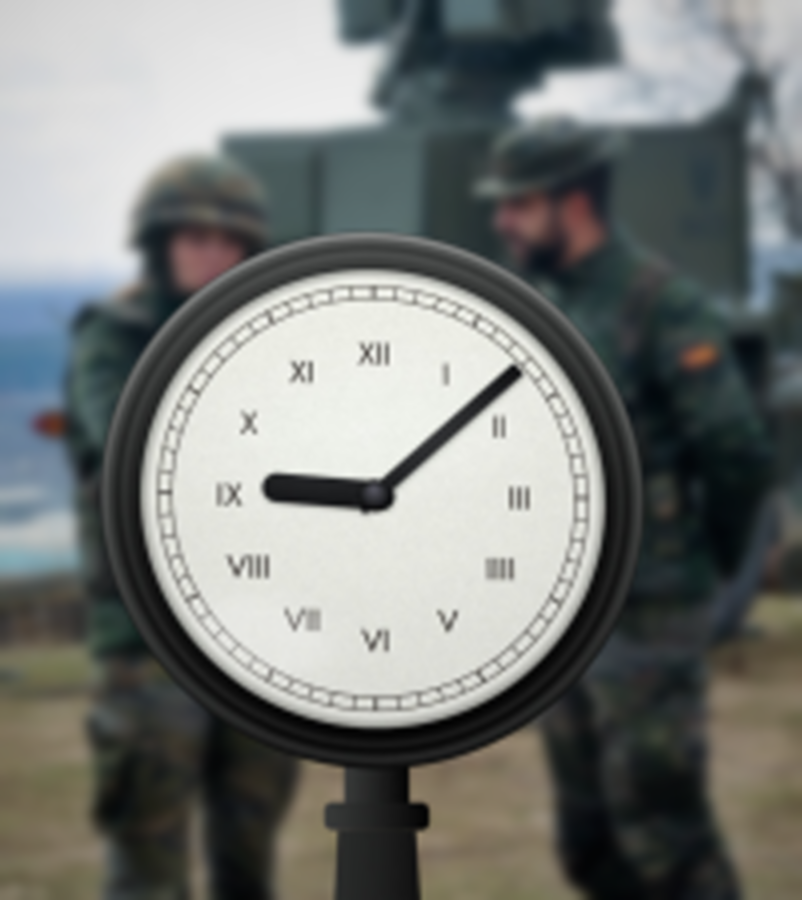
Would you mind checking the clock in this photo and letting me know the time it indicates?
9:08
